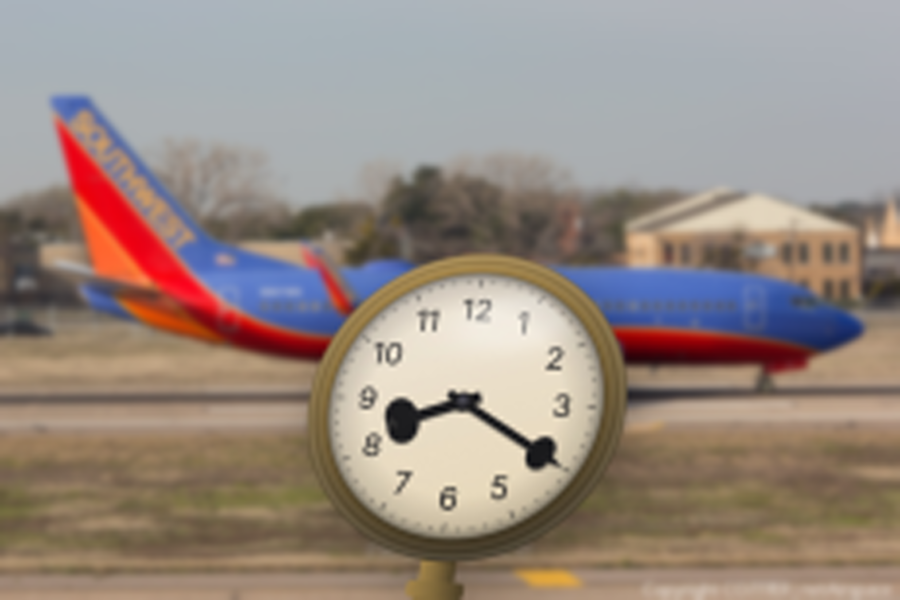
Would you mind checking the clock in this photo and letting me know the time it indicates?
8:20
